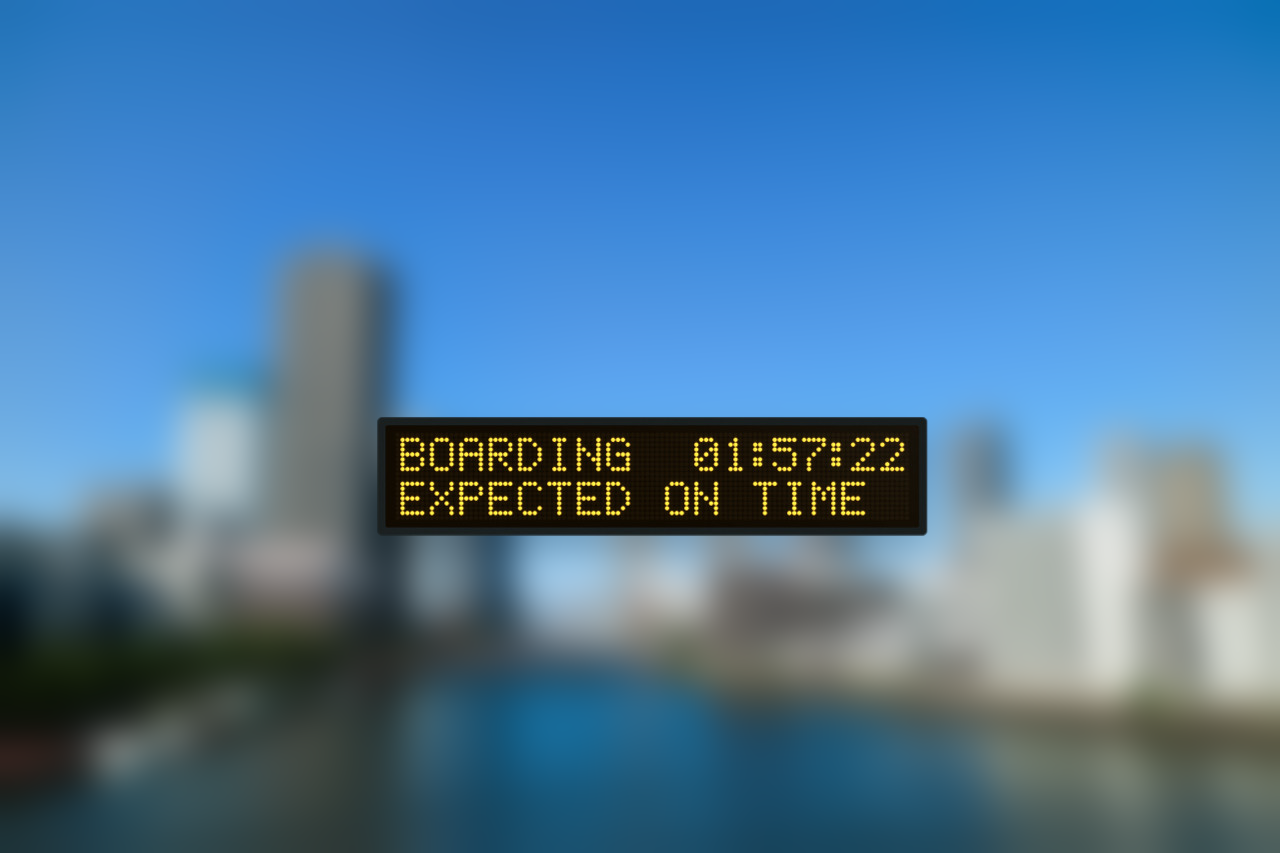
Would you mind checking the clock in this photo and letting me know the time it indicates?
1:57:22
